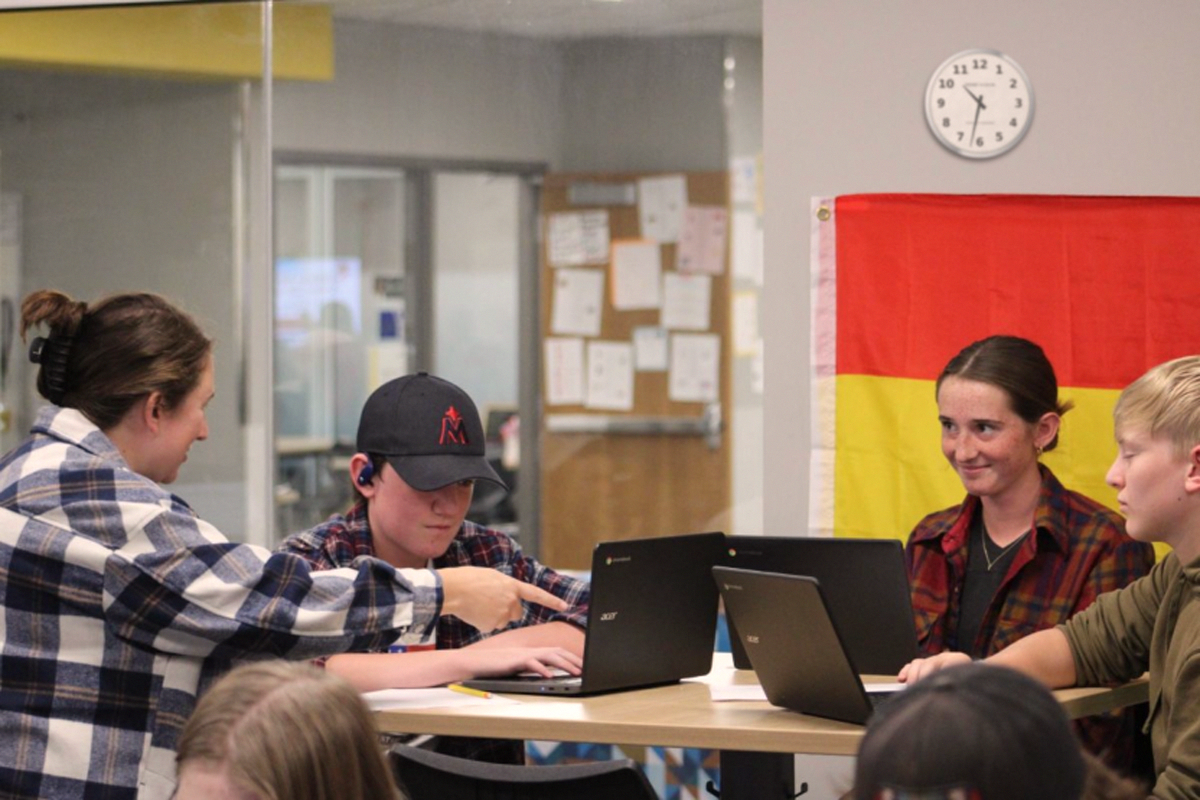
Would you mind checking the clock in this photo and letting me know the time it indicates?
10:32
